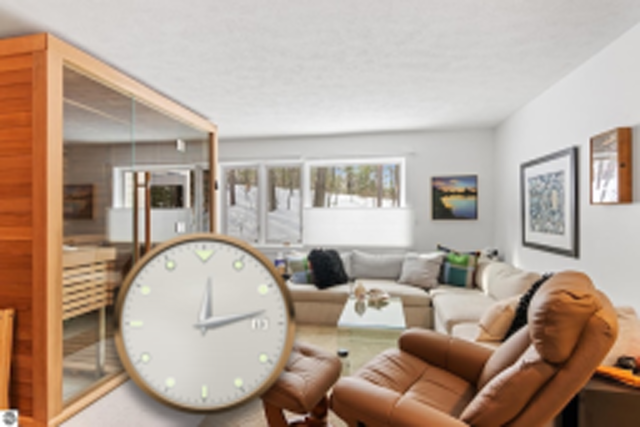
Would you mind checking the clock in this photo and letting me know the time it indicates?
12:13
